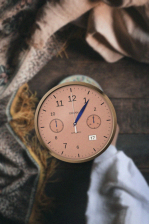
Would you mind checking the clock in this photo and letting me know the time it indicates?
1:06
